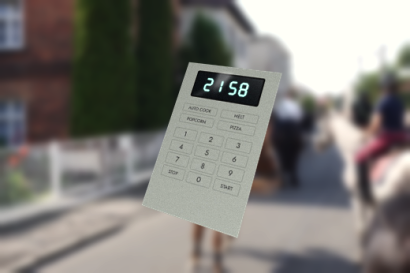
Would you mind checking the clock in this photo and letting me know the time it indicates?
21:58
